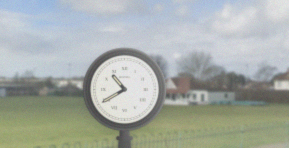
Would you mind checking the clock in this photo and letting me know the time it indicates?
10:40
